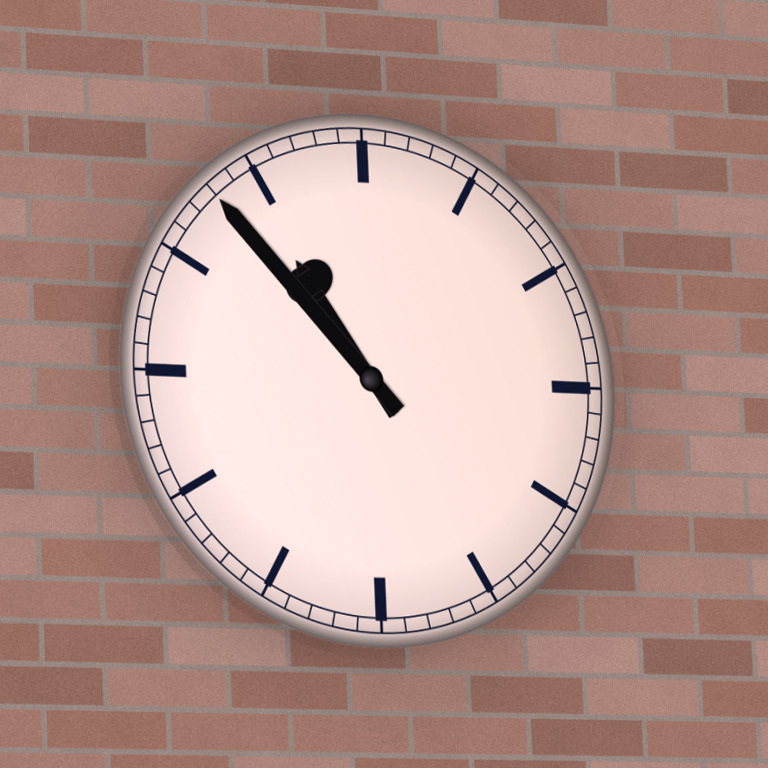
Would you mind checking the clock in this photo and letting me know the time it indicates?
10:53
